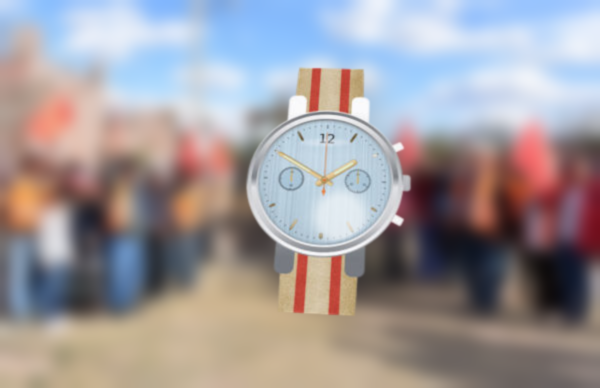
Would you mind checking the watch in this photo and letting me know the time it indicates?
1:50
